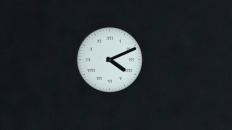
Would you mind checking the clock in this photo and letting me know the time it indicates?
4:11
